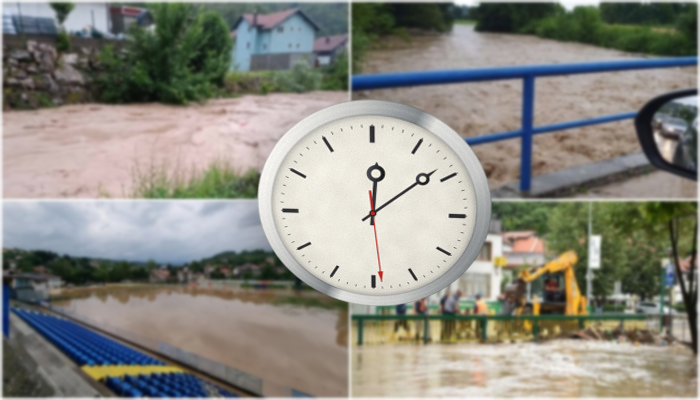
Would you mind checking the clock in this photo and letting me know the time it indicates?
12:08:29
